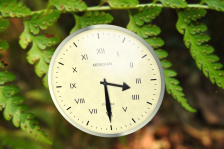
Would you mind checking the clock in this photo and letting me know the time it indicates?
3:30
